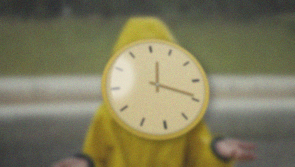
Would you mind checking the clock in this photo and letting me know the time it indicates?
12:19
